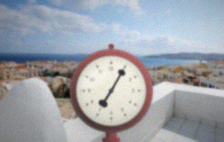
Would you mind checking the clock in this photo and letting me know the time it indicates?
7:05
